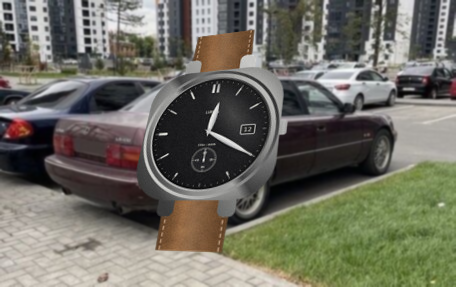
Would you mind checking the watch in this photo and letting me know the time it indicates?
12:20
